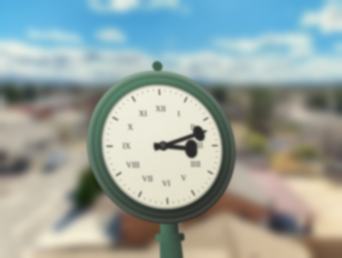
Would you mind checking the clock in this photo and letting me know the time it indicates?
3:12
